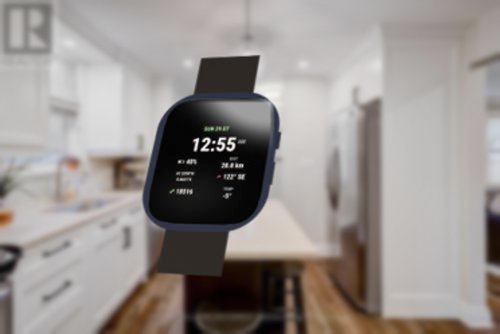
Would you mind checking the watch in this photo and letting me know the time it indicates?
12:55
